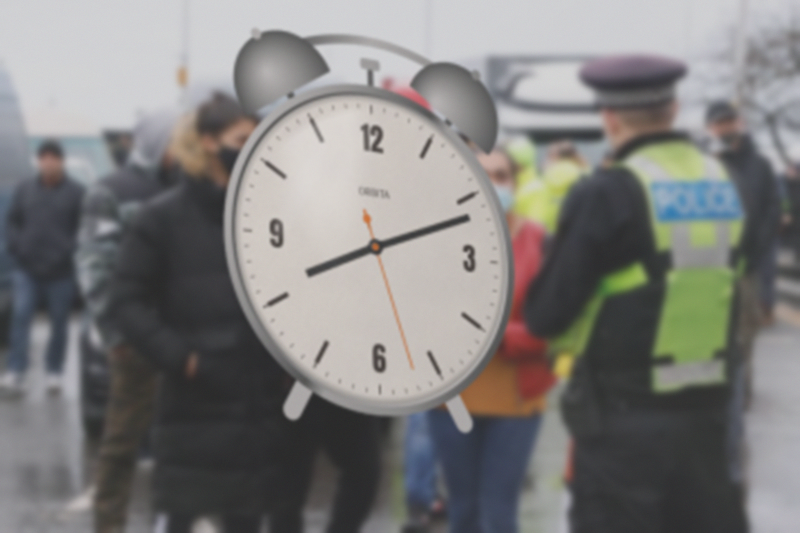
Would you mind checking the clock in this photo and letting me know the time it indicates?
8:11:27
